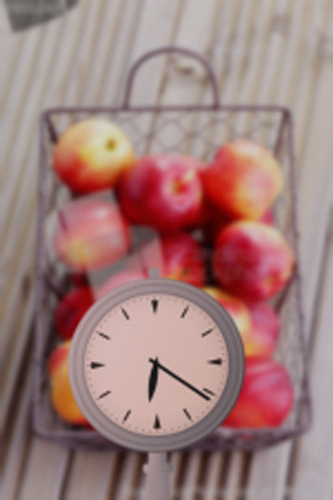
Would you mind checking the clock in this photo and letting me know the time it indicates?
6:21
